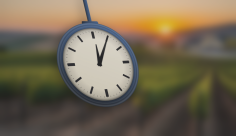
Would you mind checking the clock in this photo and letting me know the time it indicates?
12:05
